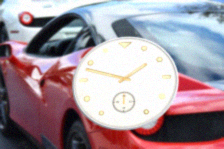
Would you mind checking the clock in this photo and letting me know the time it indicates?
1:48
